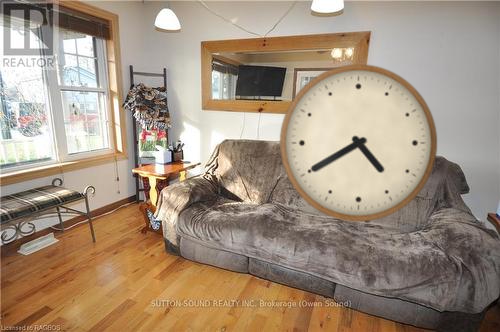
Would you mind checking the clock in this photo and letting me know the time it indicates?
4:40
